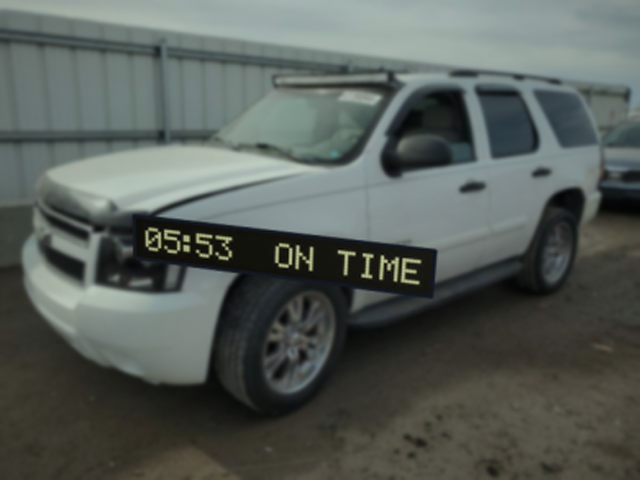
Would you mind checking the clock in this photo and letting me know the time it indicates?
5:53
